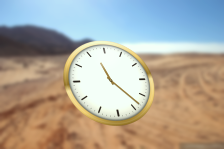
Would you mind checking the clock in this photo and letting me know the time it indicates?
11:23
